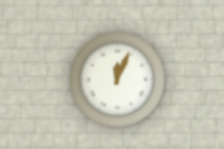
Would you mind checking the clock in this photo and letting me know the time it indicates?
12:04
